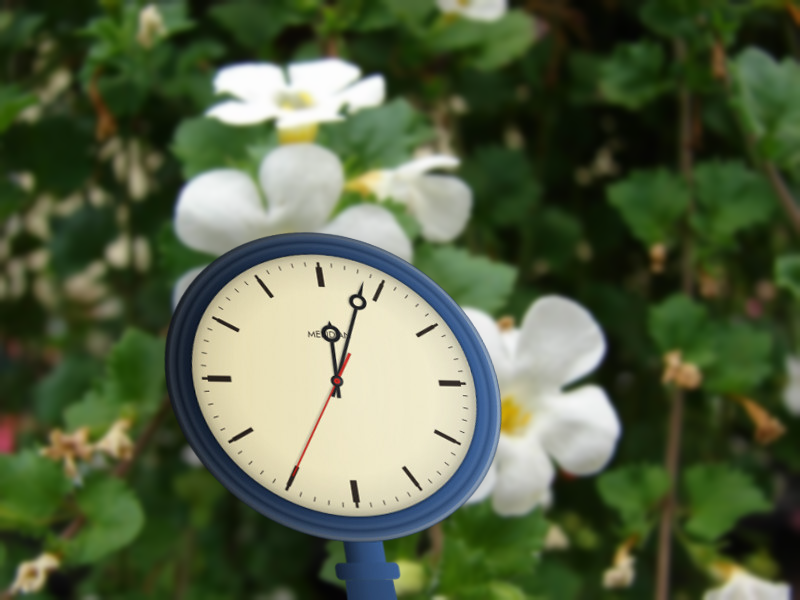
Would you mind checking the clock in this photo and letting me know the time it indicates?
12:03:35
